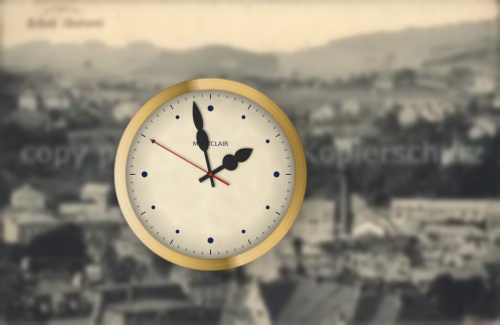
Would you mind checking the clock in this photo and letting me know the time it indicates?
1:57:50
